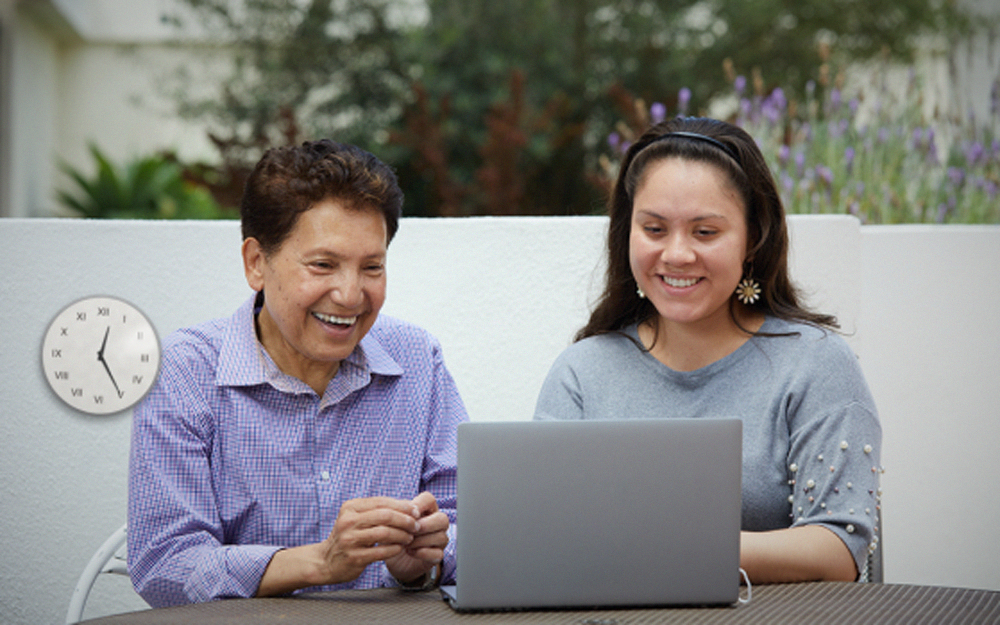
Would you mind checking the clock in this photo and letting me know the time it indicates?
12:25
